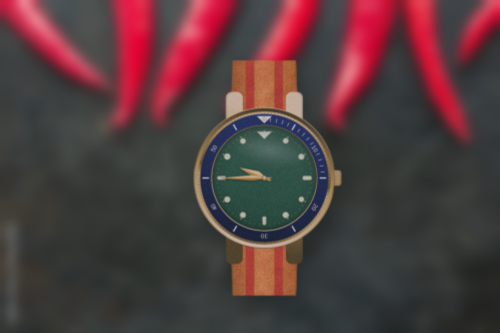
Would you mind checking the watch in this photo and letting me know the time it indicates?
9:45
